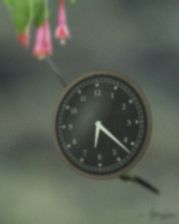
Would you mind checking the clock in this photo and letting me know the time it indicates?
6:22
